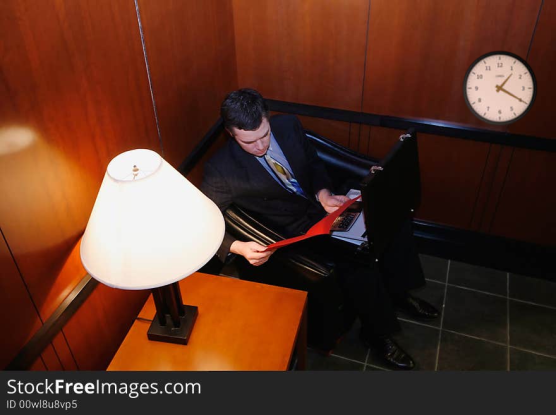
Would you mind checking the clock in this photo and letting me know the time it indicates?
1:20
